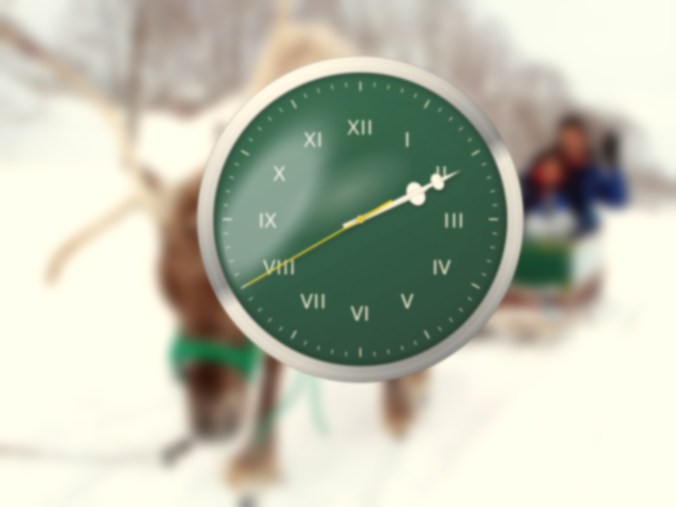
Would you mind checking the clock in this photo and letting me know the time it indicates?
2:10:40
